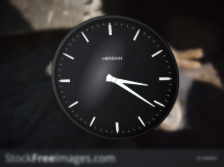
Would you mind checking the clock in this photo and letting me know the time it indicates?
3:21
